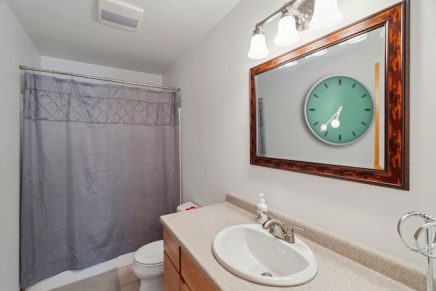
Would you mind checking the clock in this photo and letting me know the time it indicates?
6:37
